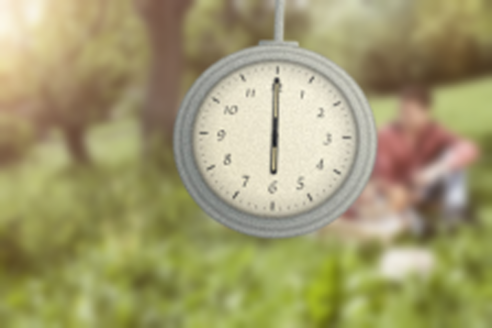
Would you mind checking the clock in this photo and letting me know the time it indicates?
6:00
